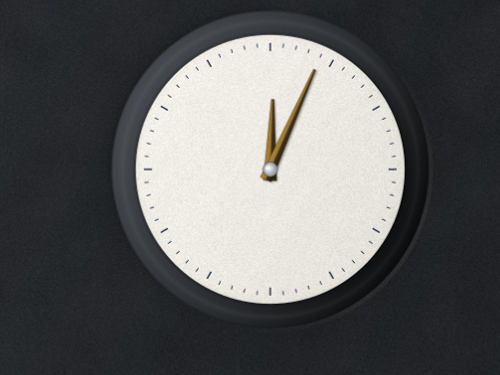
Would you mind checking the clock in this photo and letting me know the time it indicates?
12:04
